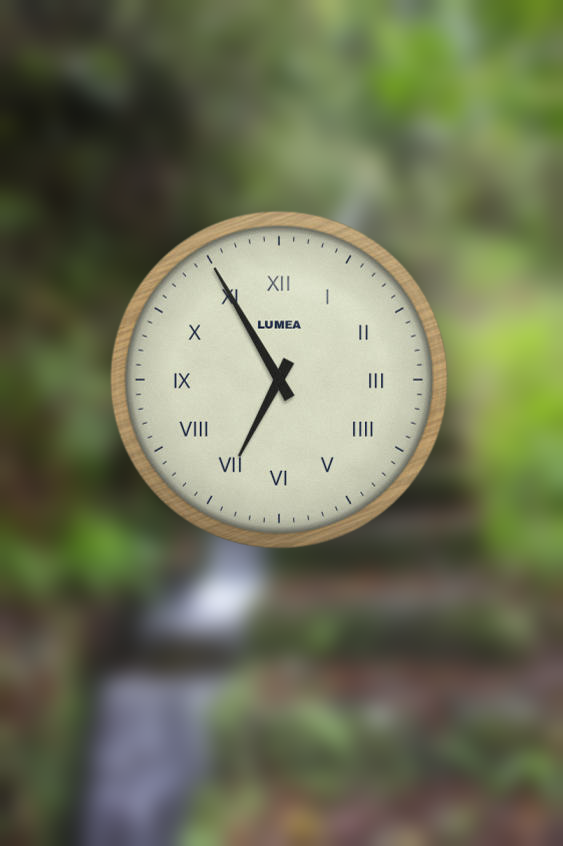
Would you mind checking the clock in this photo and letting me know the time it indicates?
6:55
